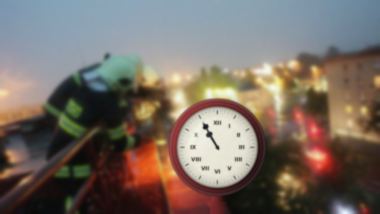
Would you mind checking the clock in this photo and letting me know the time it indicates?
10:55
